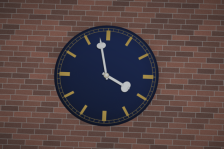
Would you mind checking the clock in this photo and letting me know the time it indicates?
3:58
